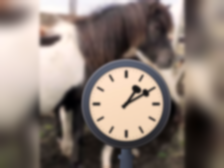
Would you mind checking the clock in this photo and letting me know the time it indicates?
1:10
